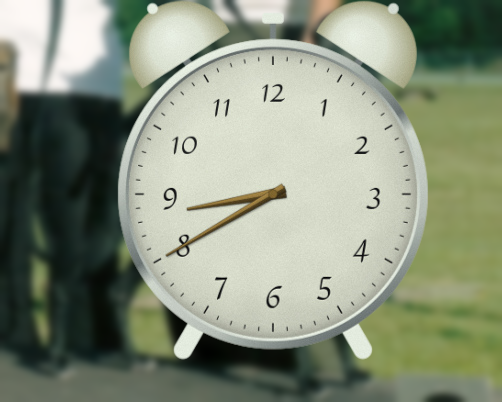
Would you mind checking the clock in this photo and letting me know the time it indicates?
8:40
